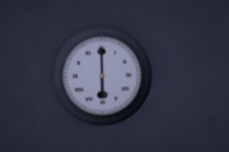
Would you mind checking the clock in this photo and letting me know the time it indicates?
6:00
